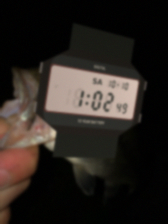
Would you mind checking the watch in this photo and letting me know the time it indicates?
1:02
